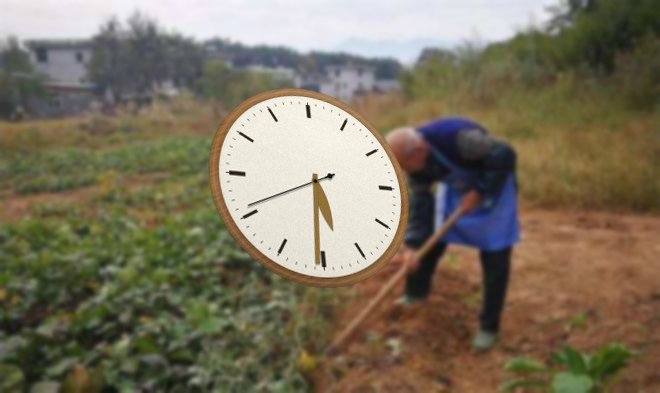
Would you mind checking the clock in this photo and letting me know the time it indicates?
5:30:41
